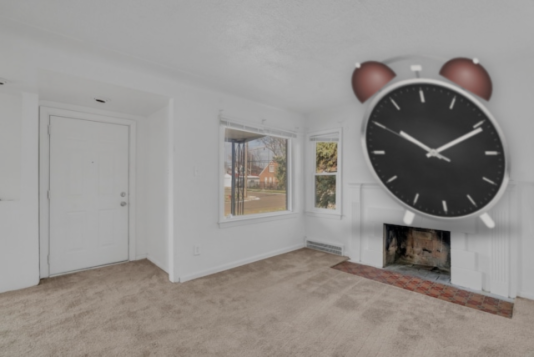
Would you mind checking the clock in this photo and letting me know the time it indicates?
10:10:50
